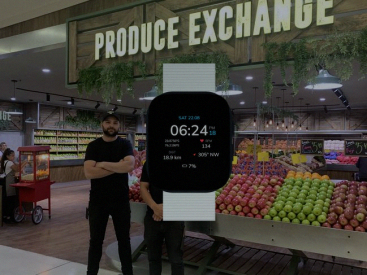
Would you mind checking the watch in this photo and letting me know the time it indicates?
6:24
